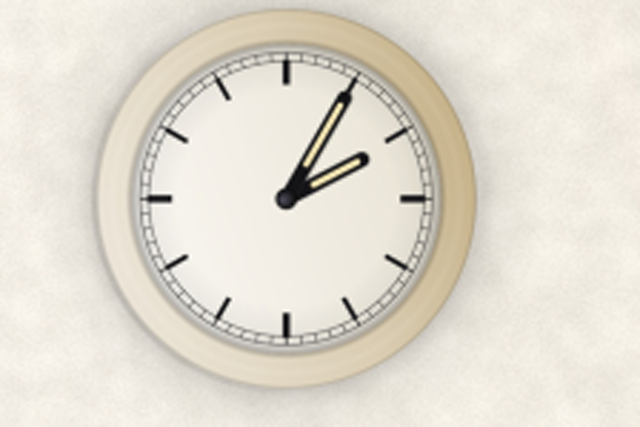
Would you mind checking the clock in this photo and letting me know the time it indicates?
2:05
